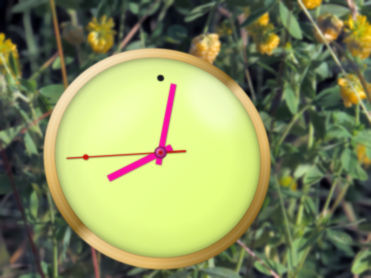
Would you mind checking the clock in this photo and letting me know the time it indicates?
8:01:44
